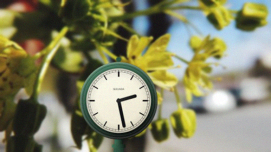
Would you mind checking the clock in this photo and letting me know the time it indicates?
2:28
